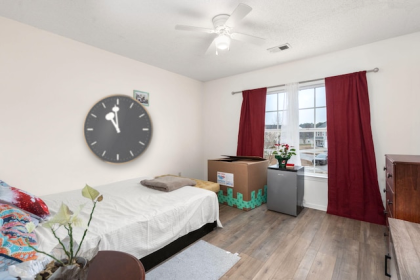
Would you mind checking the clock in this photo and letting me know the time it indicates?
10:59
